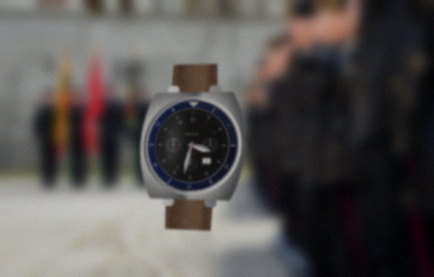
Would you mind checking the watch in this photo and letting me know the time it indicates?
3:32
